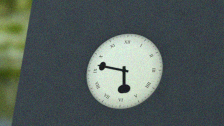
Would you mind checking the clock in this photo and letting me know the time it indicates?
5:47
